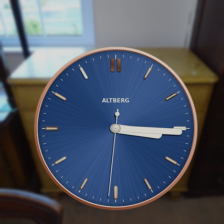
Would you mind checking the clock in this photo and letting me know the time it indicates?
3:15:31
